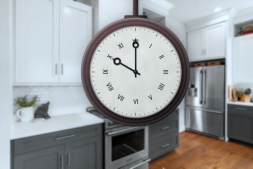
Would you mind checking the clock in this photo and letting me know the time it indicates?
10:00
